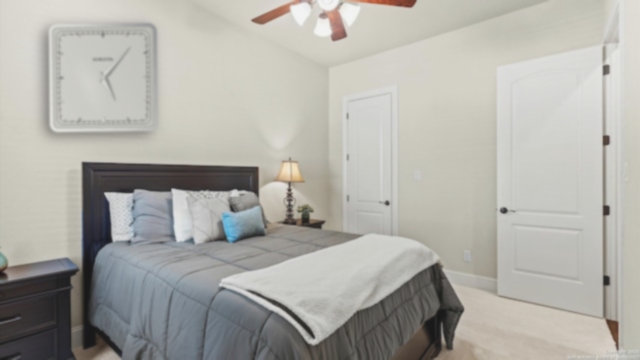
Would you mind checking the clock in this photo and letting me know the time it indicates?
5:07
